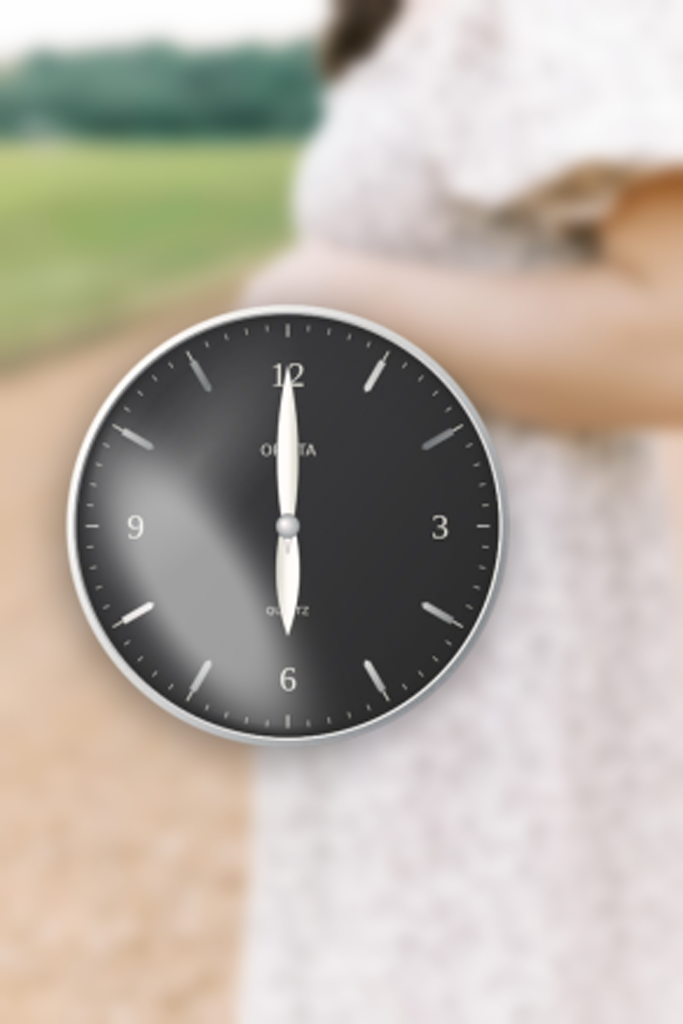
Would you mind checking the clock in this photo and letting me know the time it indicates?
6:00
